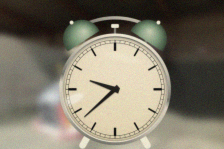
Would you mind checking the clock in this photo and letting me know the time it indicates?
9:38
